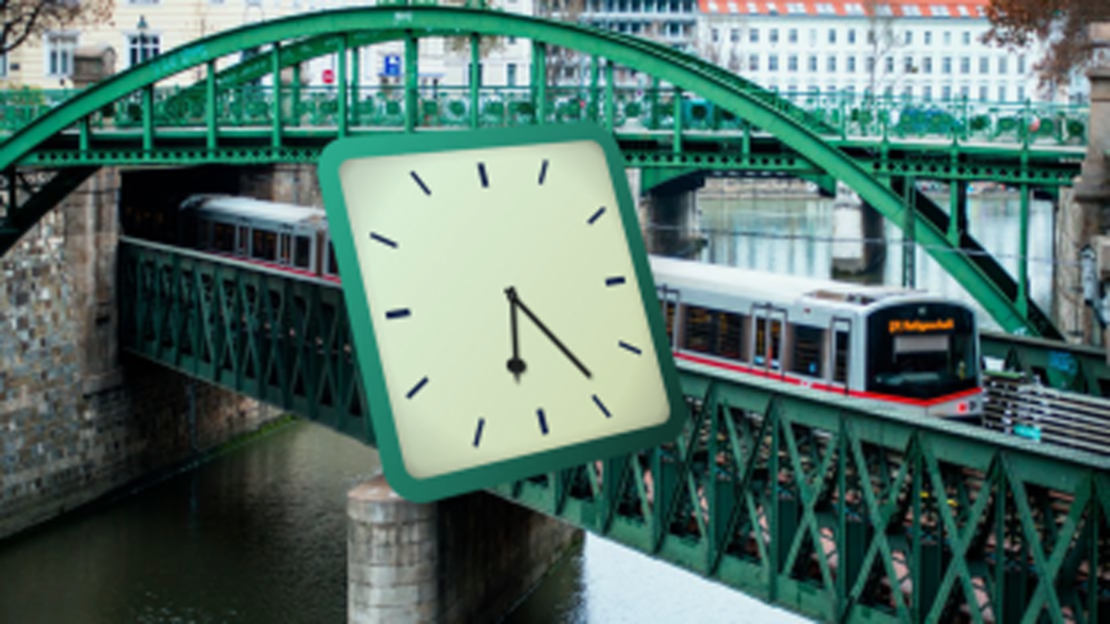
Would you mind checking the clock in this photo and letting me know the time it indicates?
6:24
